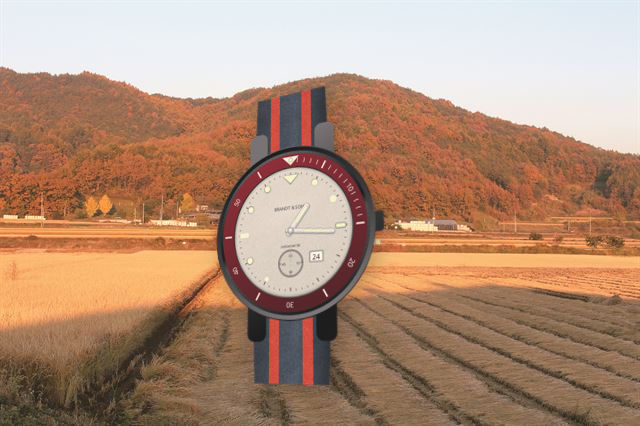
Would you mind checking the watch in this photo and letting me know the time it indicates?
1:16
